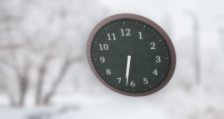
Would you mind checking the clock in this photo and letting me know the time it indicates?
6:32
